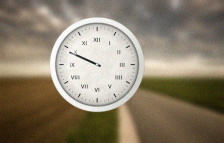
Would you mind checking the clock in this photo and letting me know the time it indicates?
9:49
